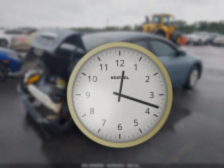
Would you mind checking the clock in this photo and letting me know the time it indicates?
12:18
